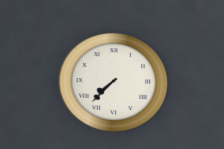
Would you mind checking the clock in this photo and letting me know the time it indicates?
7:37
